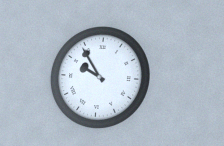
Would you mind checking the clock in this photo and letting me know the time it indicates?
9:54
